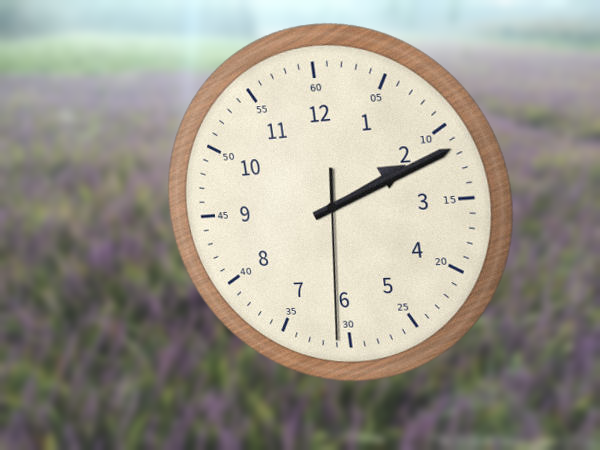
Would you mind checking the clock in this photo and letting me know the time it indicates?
2:11:31
